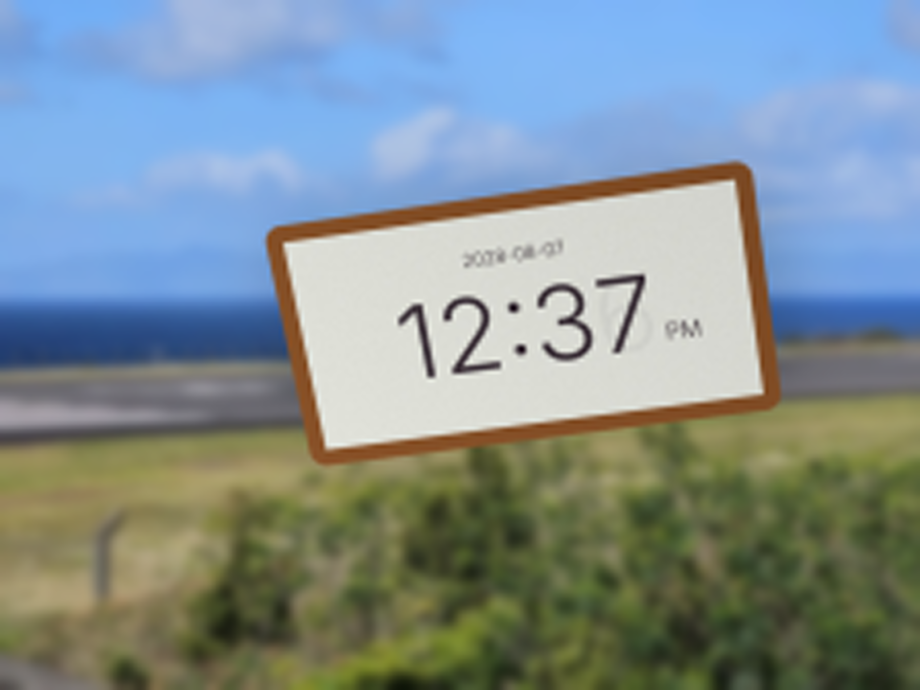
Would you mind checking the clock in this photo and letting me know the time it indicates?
12:37
